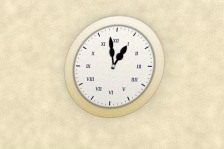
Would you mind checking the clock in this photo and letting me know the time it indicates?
12:58
